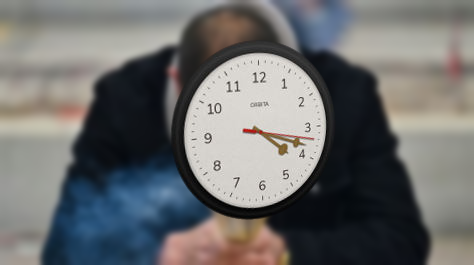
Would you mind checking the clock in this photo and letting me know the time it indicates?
4:18:17
